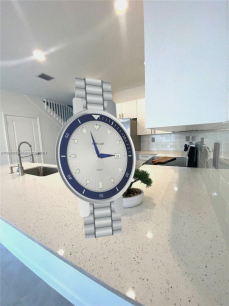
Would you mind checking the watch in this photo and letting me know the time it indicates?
2:57
